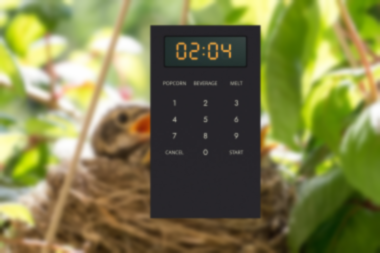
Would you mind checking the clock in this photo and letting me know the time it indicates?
2:04
